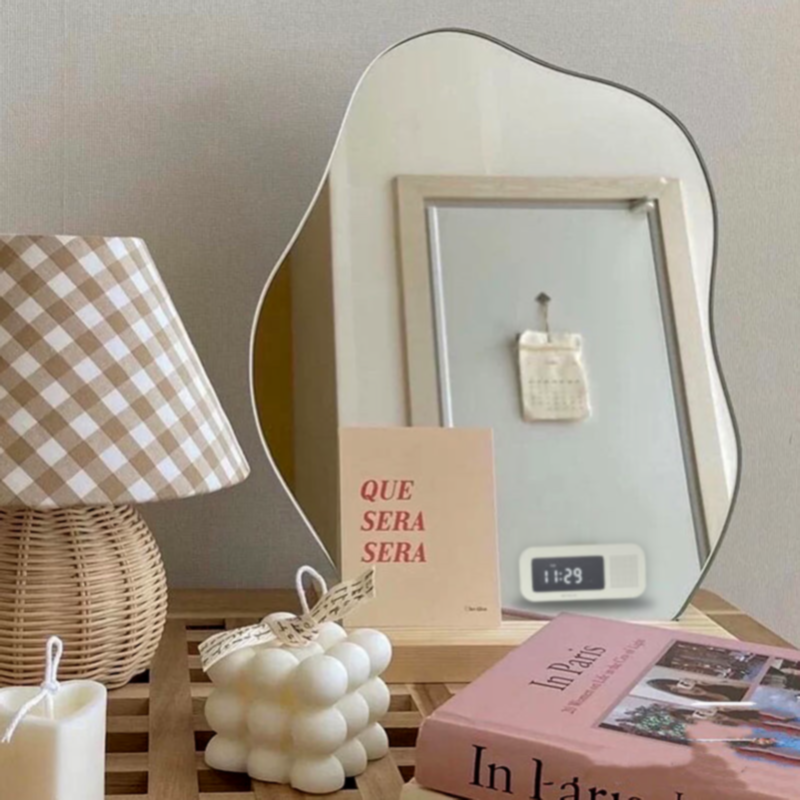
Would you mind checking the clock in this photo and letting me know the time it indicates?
11:29
